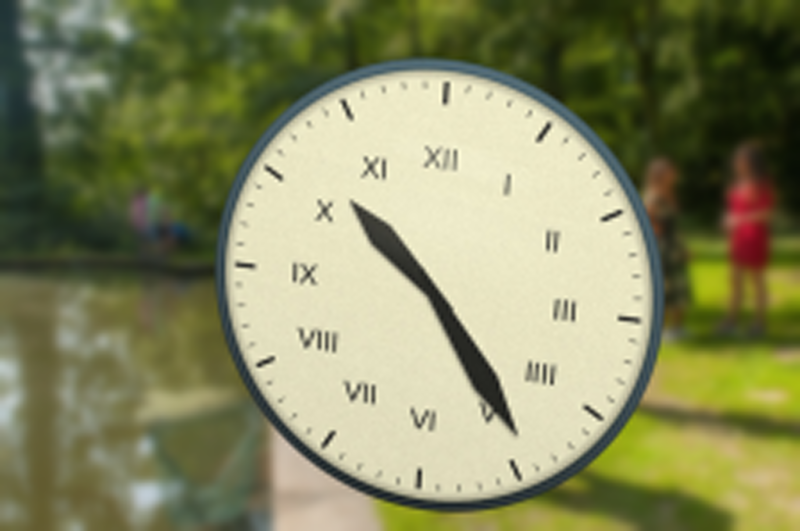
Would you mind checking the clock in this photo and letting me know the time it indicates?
10:24
